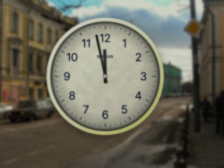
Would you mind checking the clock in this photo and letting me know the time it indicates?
11:58
